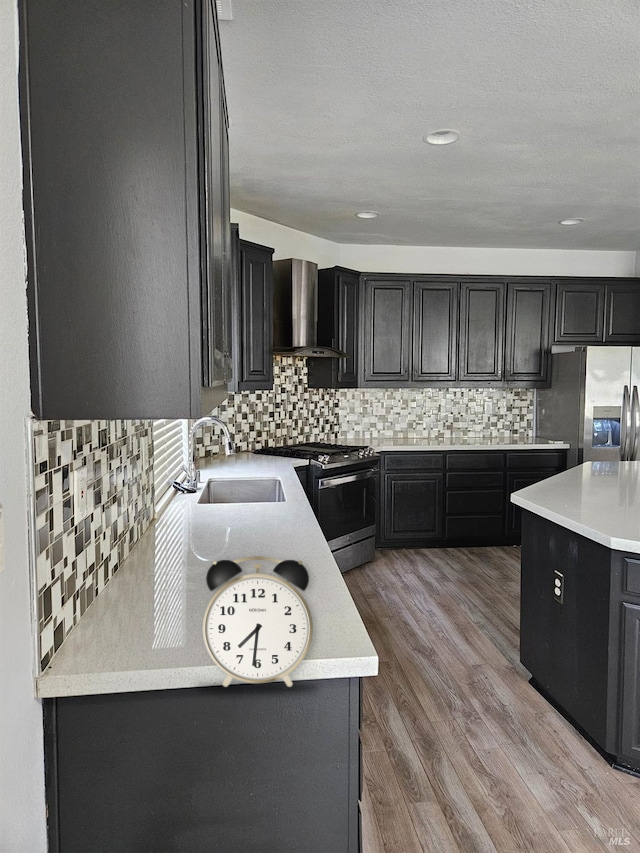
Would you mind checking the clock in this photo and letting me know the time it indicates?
7:31
